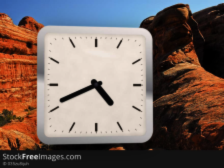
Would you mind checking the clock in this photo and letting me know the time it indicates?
4:41
